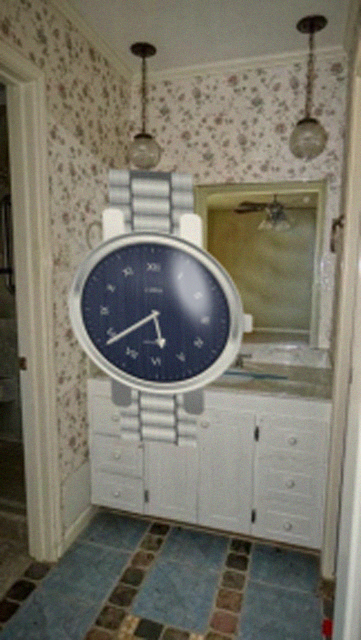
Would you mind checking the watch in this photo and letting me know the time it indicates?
5:39
